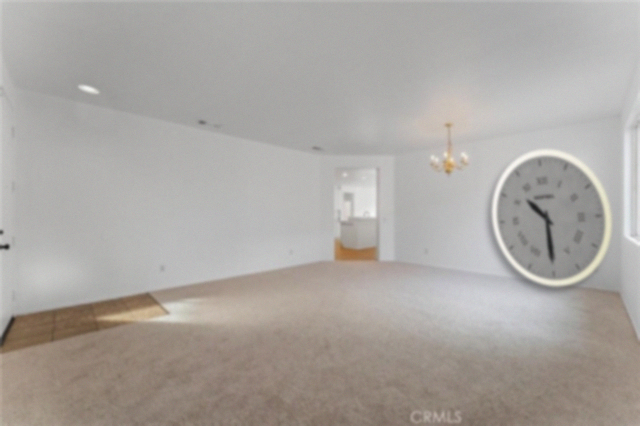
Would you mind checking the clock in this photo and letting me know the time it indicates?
10:30
